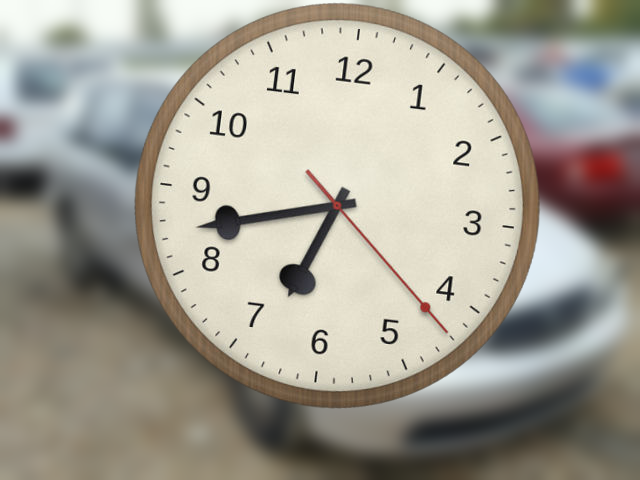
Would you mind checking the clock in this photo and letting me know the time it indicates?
6:42:22
